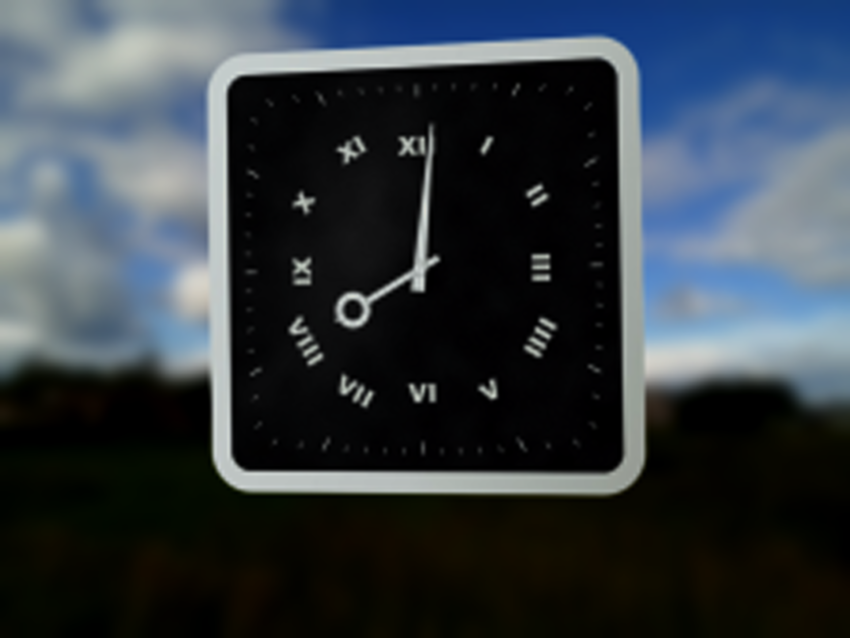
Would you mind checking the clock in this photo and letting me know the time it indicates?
8:01
